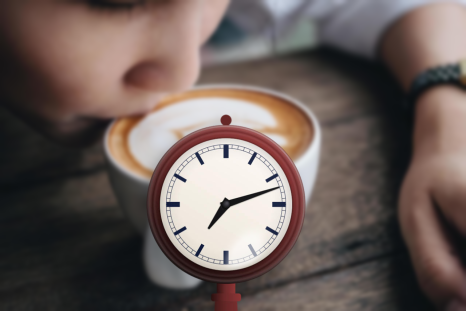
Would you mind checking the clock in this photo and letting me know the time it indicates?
7:12
